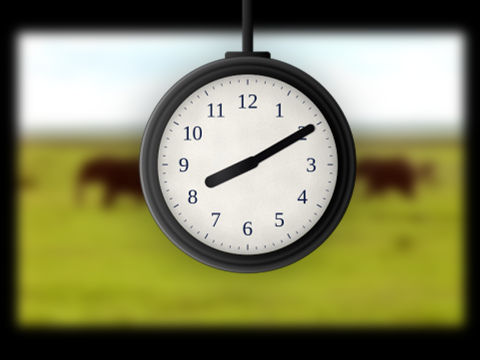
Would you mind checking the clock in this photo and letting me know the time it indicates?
8:10
